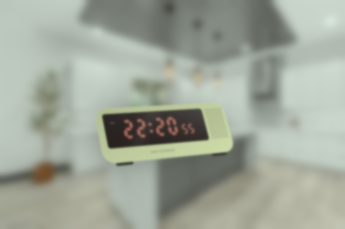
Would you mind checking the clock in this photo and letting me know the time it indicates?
22:20
